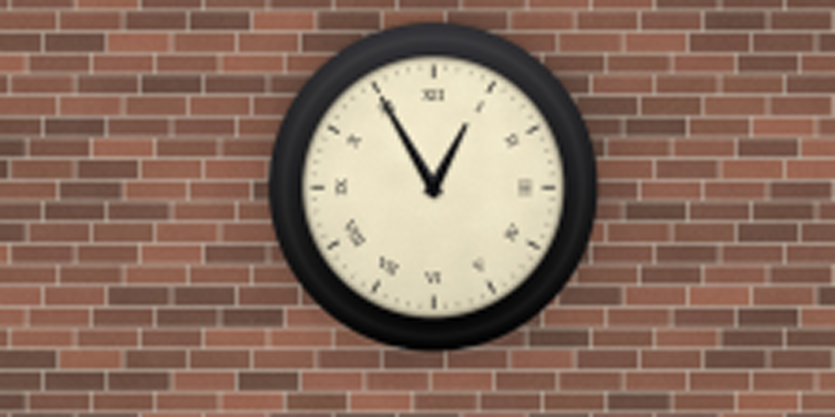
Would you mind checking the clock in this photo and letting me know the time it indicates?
12:55
